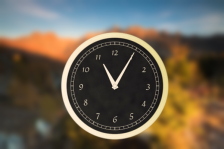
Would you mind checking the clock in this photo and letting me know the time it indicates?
11:05
